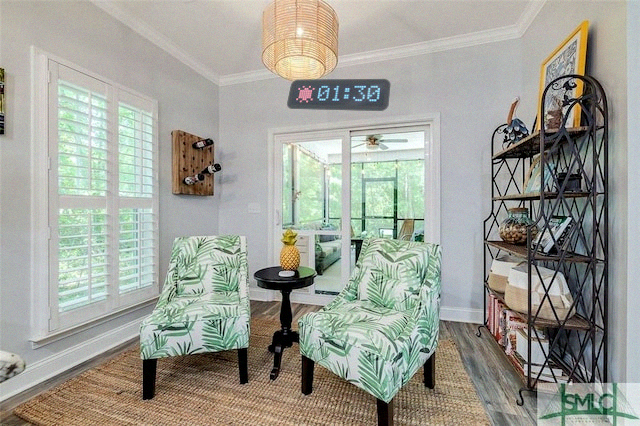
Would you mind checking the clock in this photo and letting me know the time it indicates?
1:30
